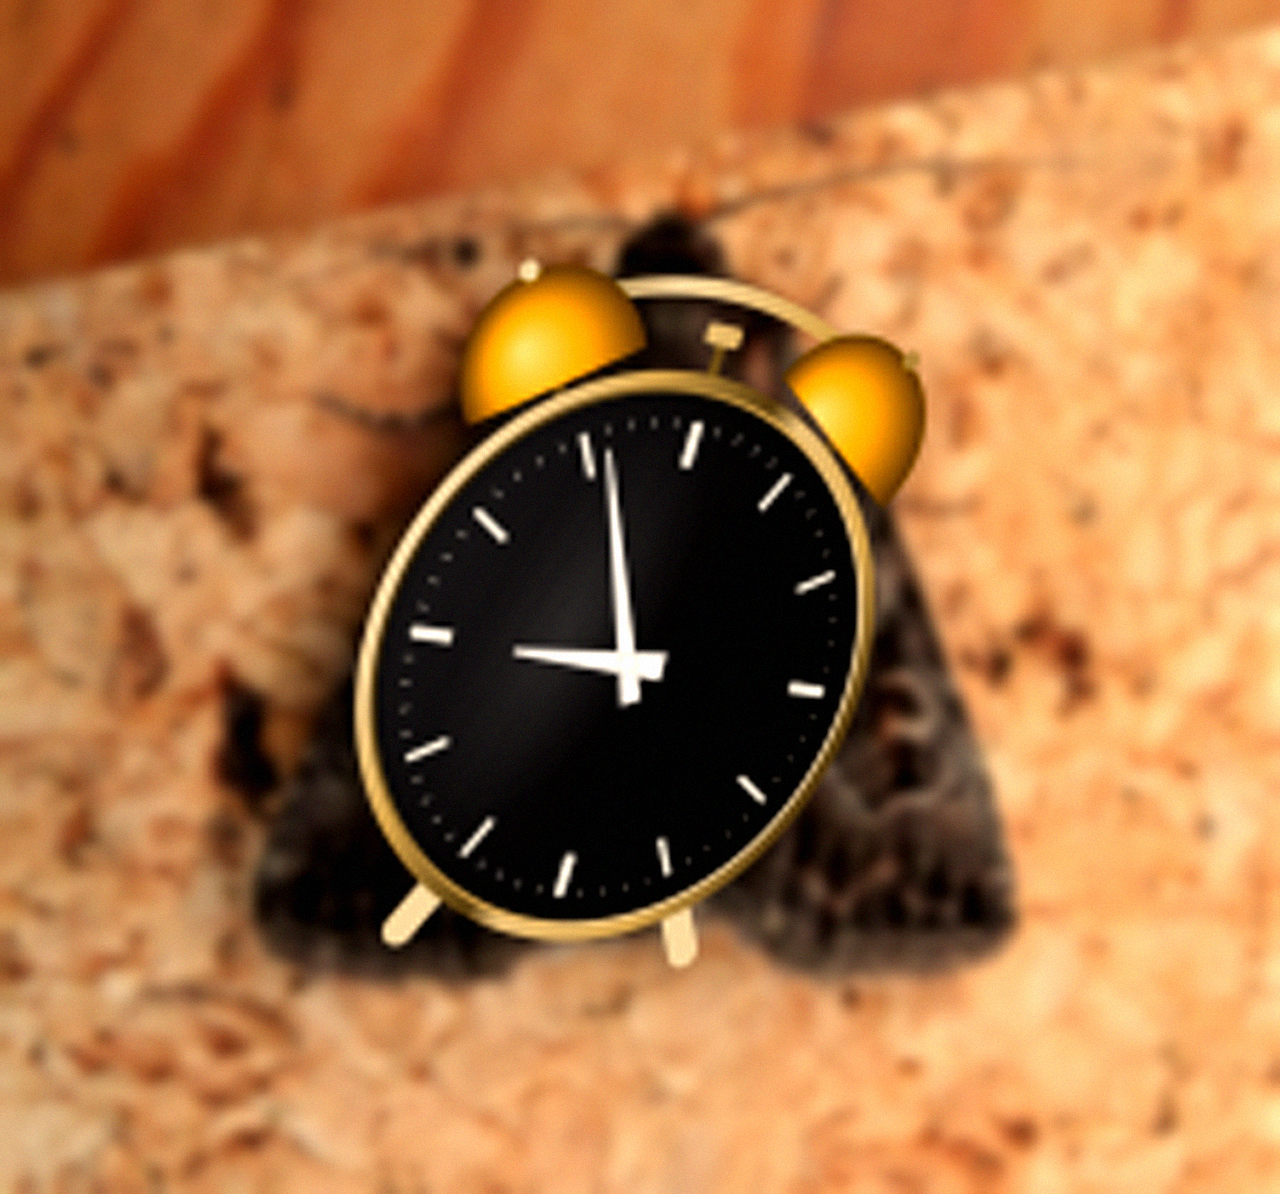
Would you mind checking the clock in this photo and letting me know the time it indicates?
8:56
